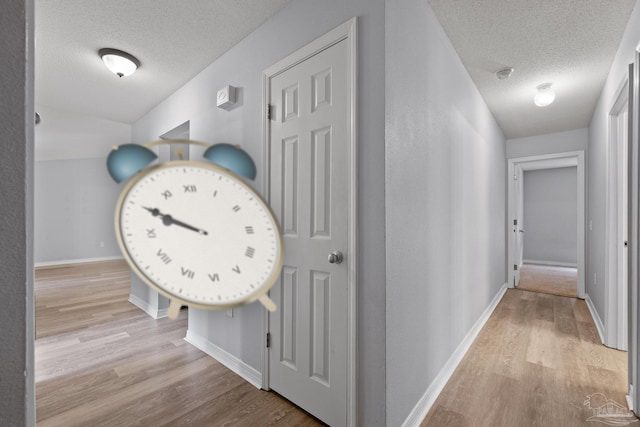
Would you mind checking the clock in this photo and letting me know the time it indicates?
9:50
